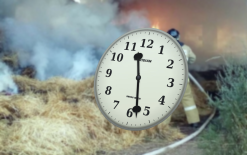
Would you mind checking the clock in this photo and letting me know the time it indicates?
11:28
